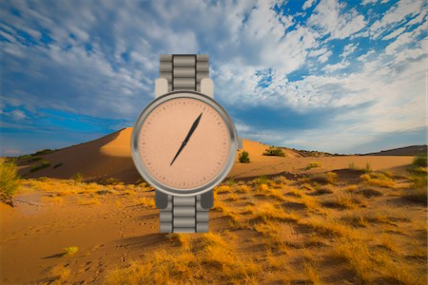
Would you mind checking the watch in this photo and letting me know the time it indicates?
7:05
